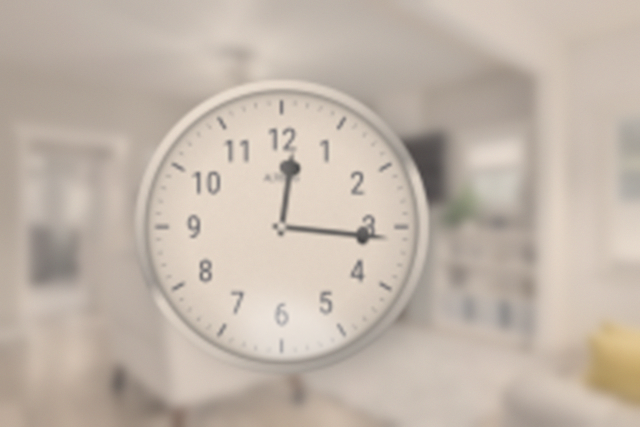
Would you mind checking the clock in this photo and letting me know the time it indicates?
12:16
